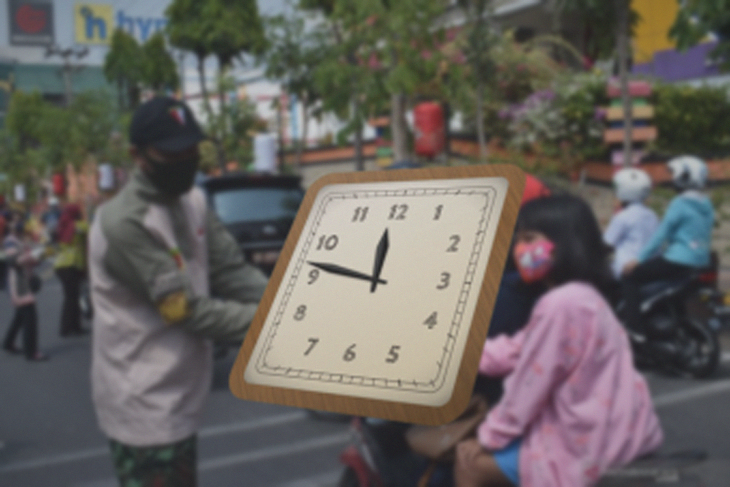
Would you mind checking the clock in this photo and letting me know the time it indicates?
11:47
